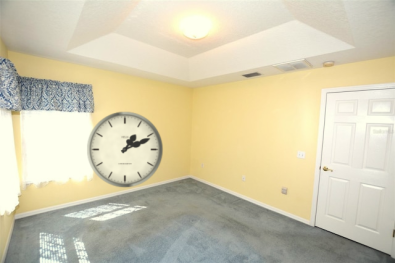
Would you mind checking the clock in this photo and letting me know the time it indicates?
1:11
